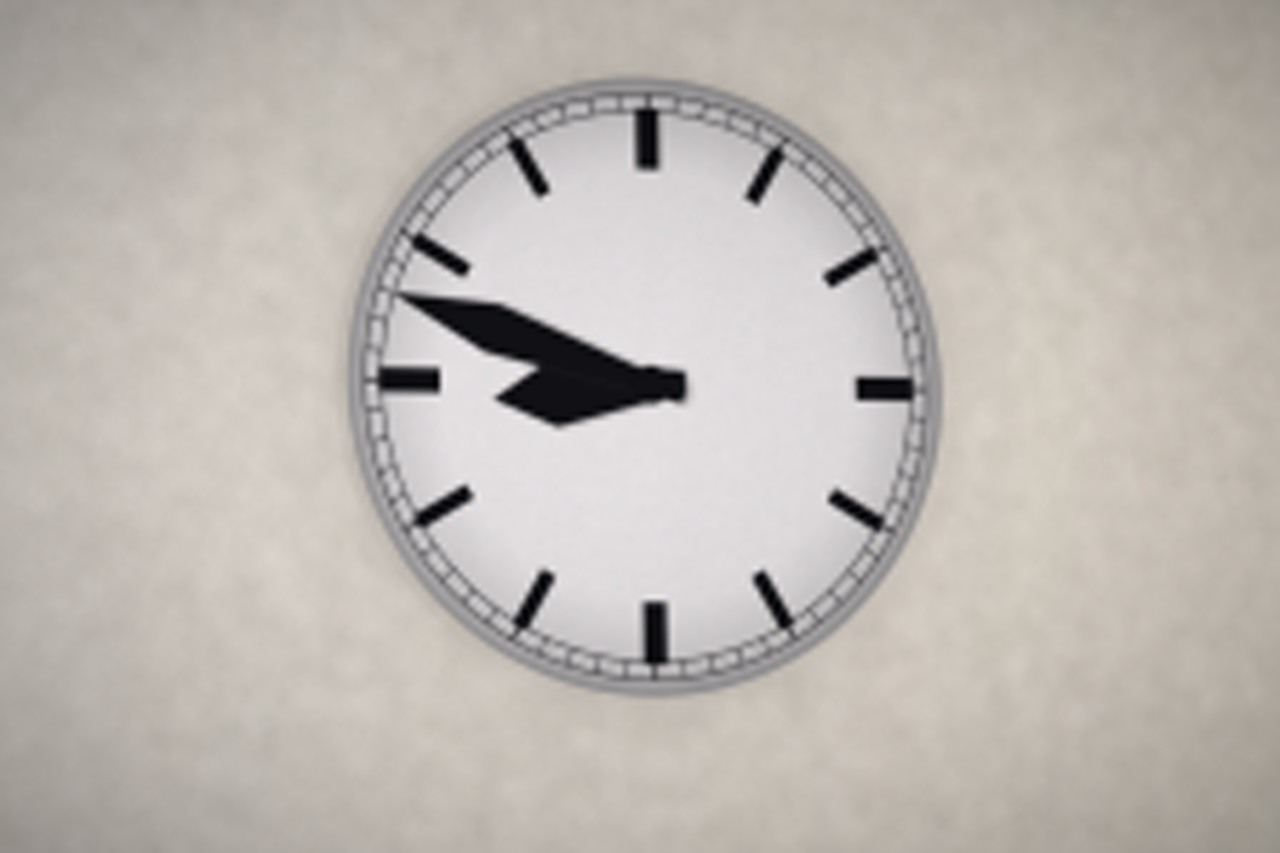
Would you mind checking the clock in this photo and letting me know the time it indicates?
8:48
